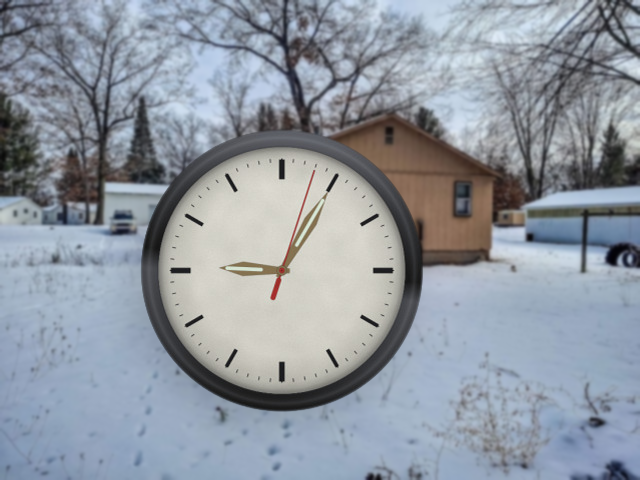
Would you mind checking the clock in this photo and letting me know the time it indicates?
9:05:03
